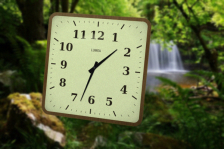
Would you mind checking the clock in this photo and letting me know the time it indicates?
1:33
